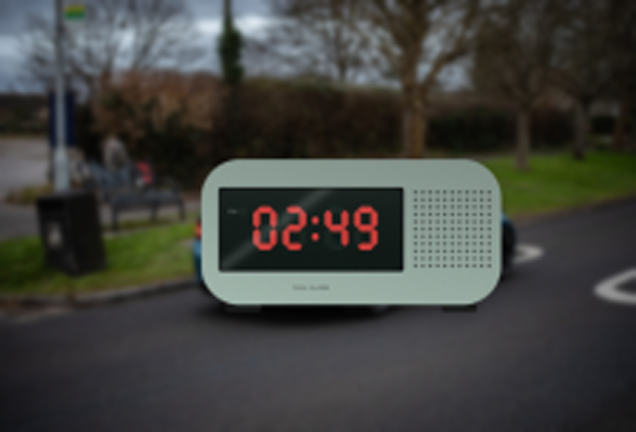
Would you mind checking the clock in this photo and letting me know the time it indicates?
2:49
